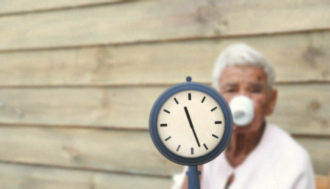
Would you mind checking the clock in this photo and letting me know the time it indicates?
11:27
